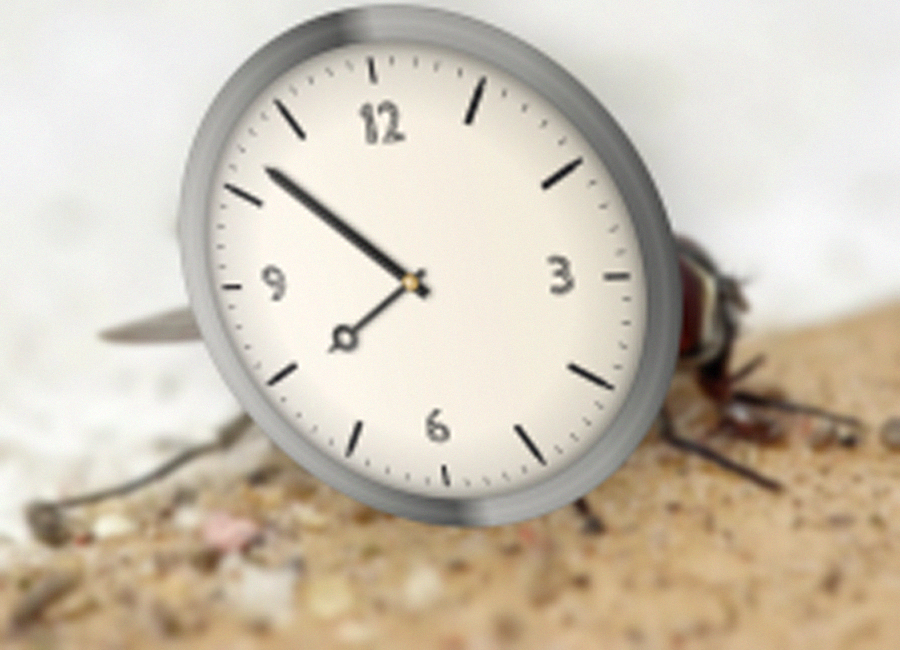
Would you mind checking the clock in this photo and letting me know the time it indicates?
7:52
